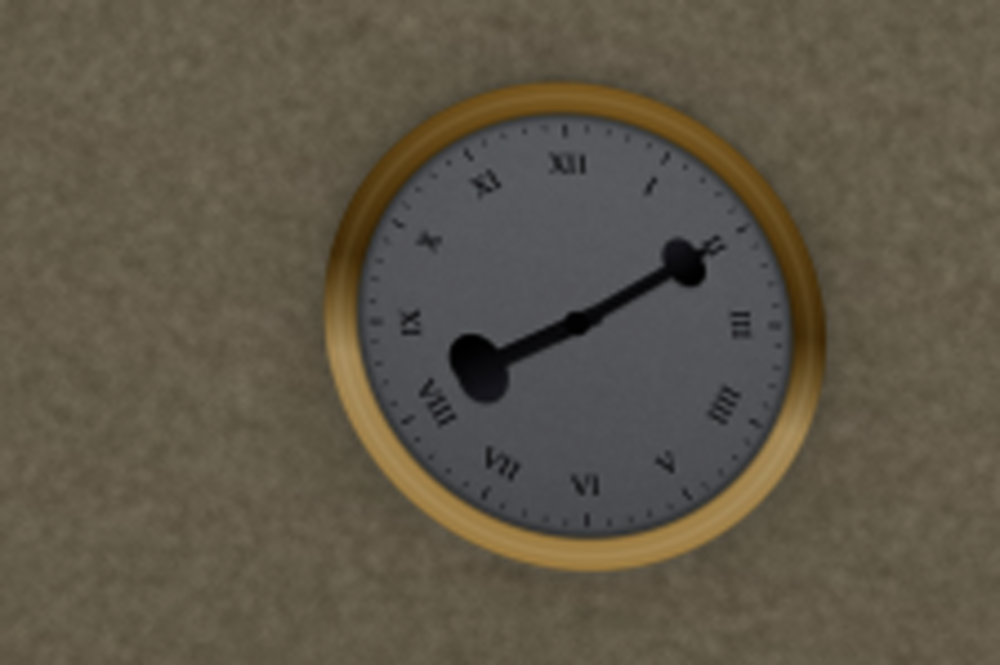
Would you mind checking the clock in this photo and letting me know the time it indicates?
8:10
